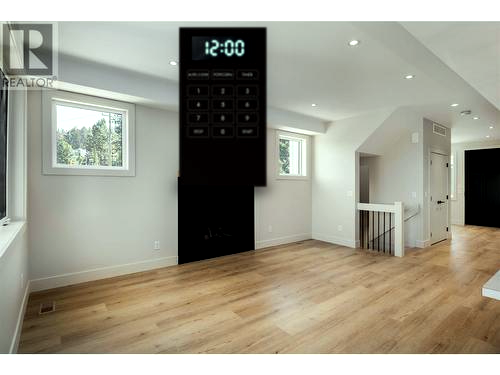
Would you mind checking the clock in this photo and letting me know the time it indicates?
12:00
